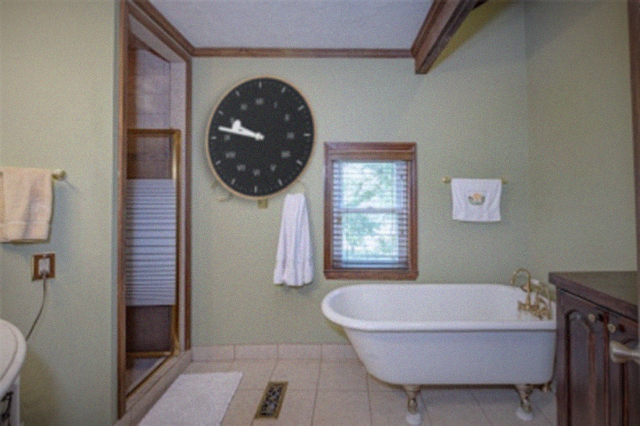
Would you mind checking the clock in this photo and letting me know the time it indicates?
9:47
